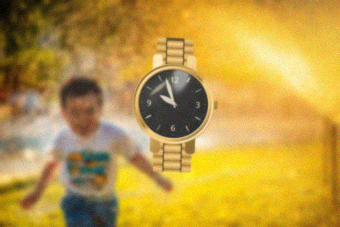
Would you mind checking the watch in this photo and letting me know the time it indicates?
9:57
